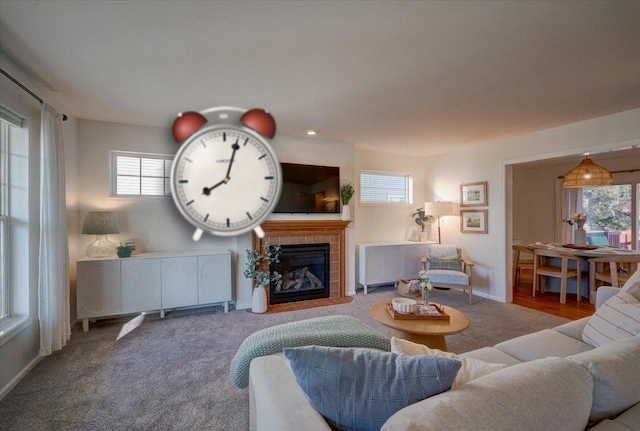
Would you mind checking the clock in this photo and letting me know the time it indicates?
8:03
